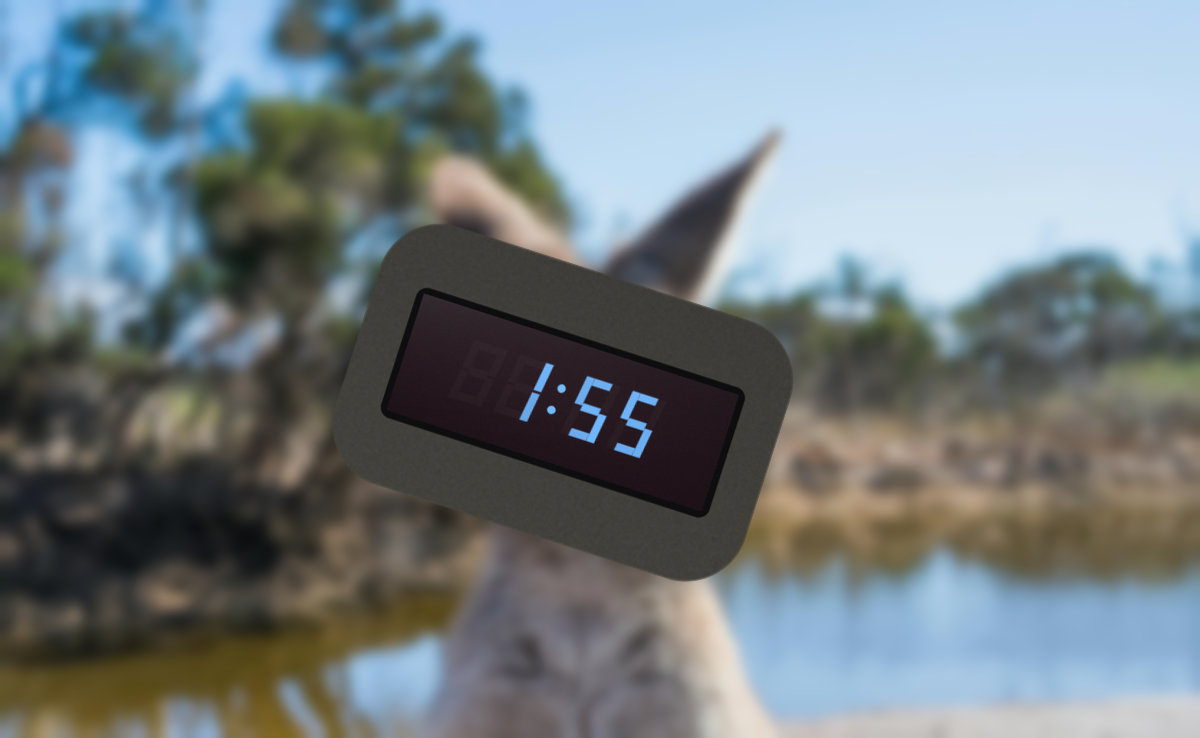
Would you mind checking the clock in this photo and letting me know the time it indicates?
1:55
